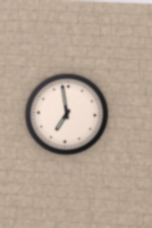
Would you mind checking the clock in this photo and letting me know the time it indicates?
6:58
